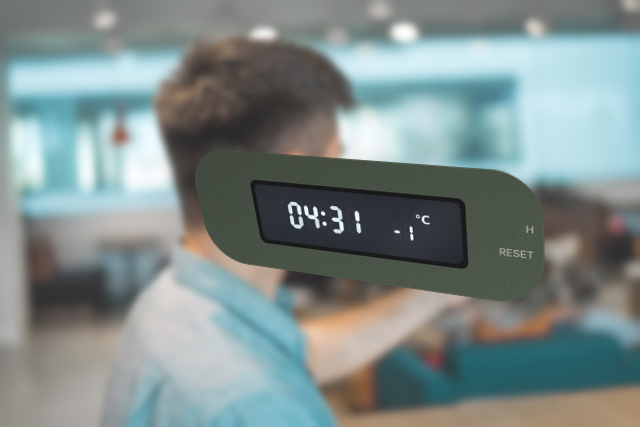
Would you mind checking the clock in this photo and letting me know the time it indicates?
4:31
